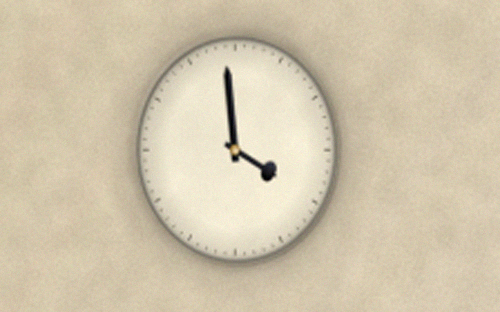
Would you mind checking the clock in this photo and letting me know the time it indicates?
3:59
